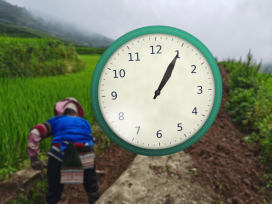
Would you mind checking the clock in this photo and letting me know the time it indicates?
1:05
